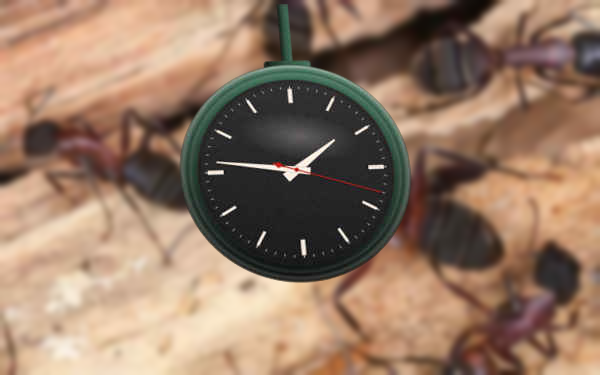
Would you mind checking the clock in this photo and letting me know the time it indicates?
1:46:18
